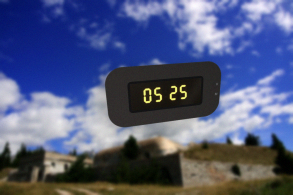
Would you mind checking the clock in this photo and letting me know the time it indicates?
5:25
